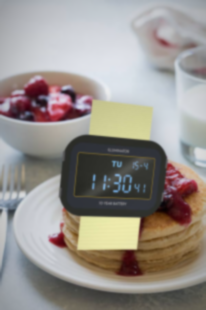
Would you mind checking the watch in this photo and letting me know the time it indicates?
11:30:41
